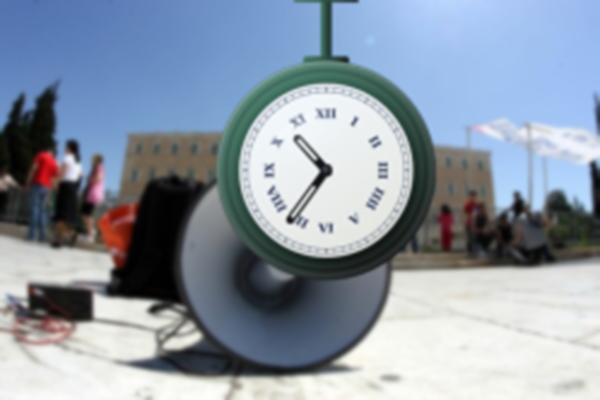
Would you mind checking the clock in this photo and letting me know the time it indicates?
10:36
